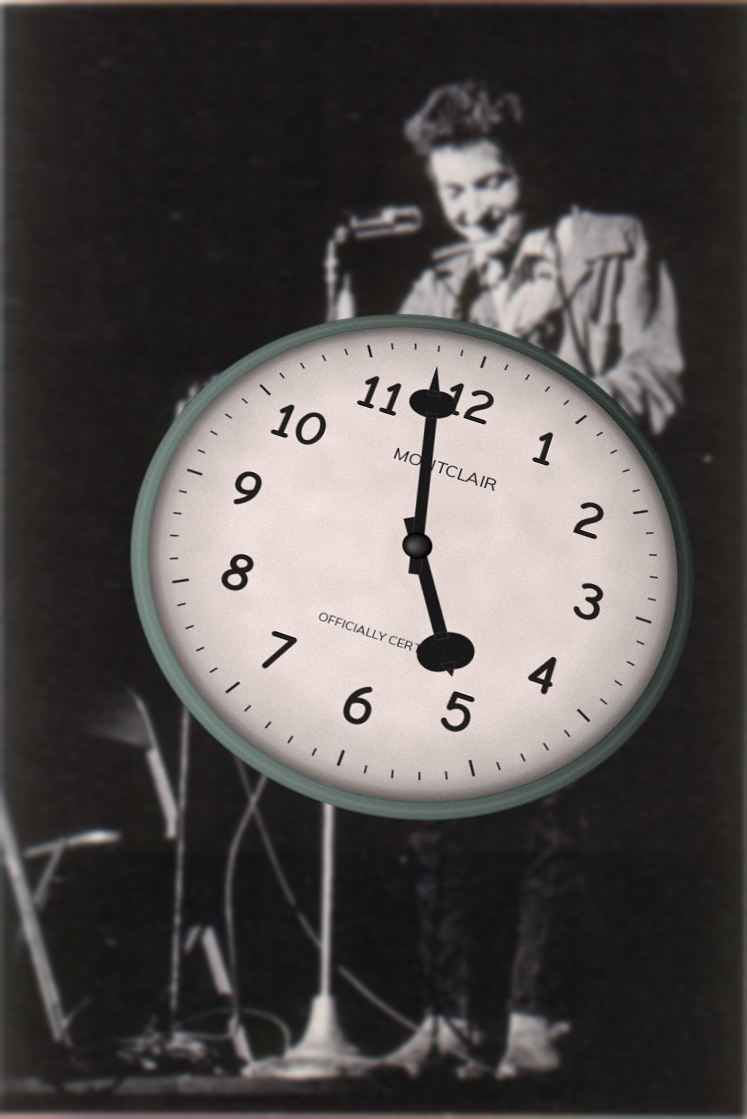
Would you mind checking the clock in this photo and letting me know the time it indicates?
4:58
